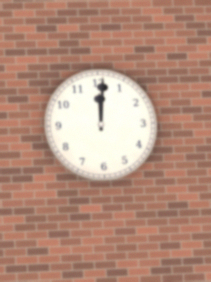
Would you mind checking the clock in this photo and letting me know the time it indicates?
12:01
